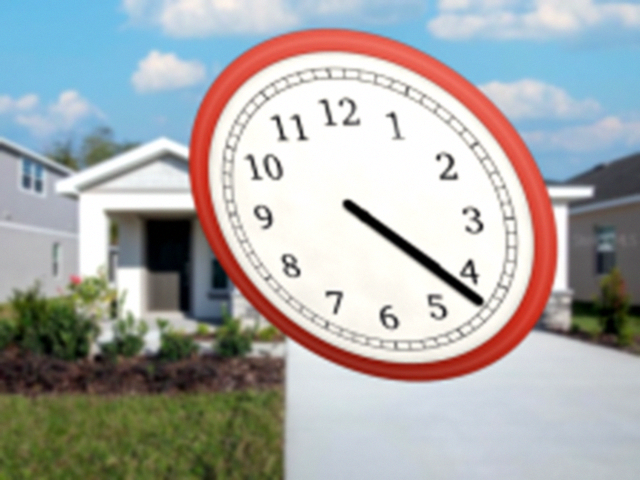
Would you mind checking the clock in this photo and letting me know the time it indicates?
4:22
